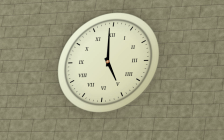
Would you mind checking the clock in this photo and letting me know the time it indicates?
4:59
